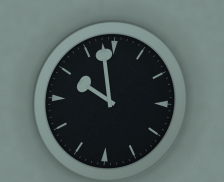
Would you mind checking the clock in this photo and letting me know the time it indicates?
9:58
